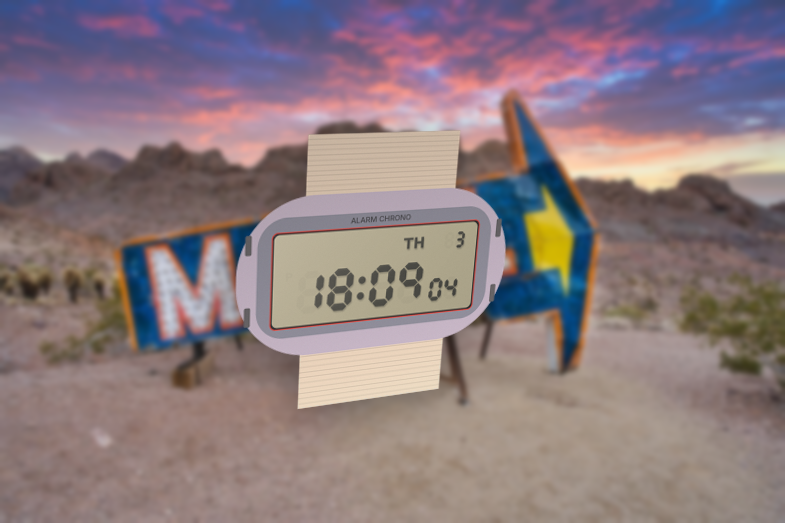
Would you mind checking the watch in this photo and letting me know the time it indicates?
18:09:04
